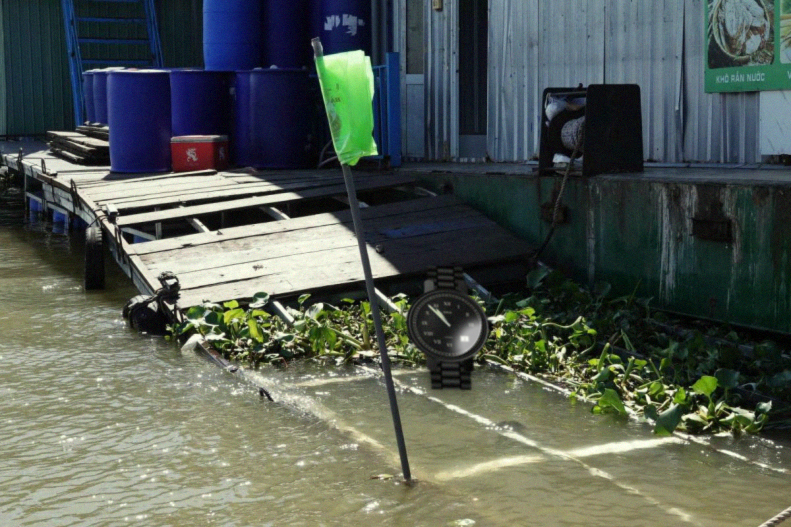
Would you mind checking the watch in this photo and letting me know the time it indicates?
10:53
